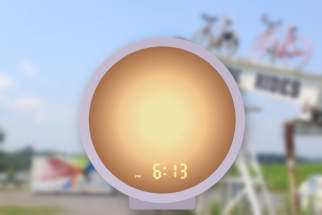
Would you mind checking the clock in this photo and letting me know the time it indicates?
6:13
